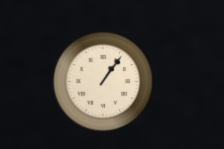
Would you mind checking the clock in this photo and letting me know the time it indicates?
1:06
